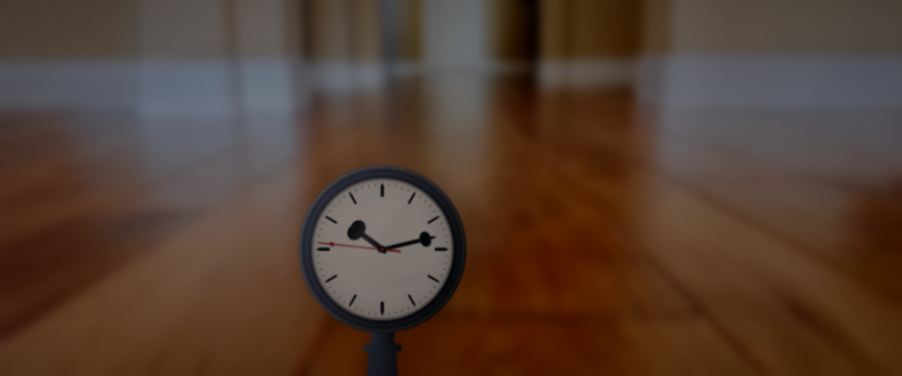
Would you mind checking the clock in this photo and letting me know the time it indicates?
10:12:46
